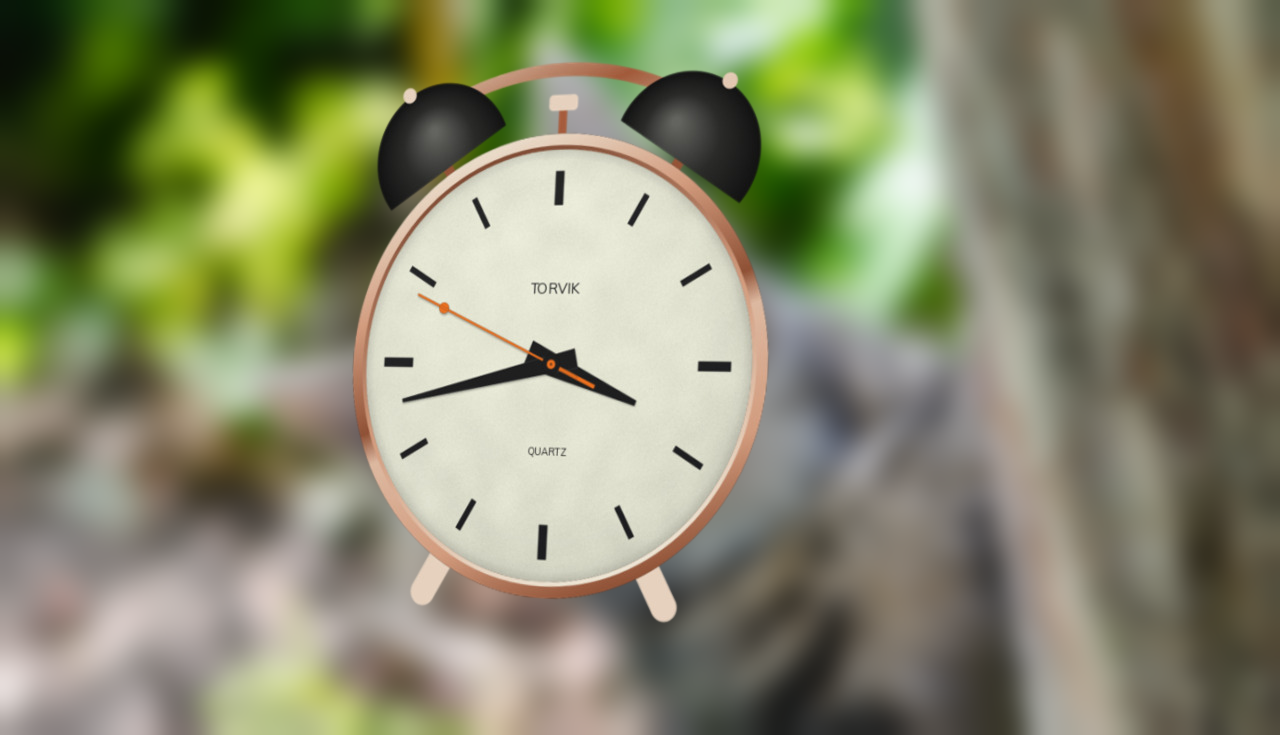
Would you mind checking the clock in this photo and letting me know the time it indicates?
3:42:49
